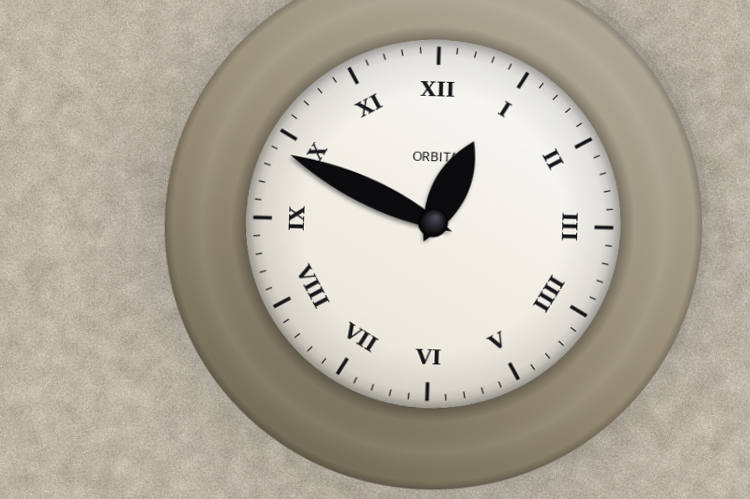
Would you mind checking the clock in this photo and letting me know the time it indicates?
12:49
